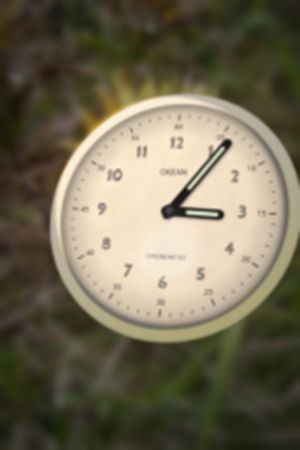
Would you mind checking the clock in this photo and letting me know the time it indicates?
3:06
